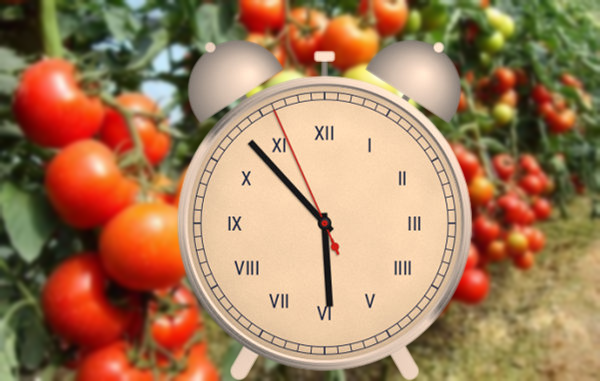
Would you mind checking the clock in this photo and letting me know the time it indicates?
5:52:56
